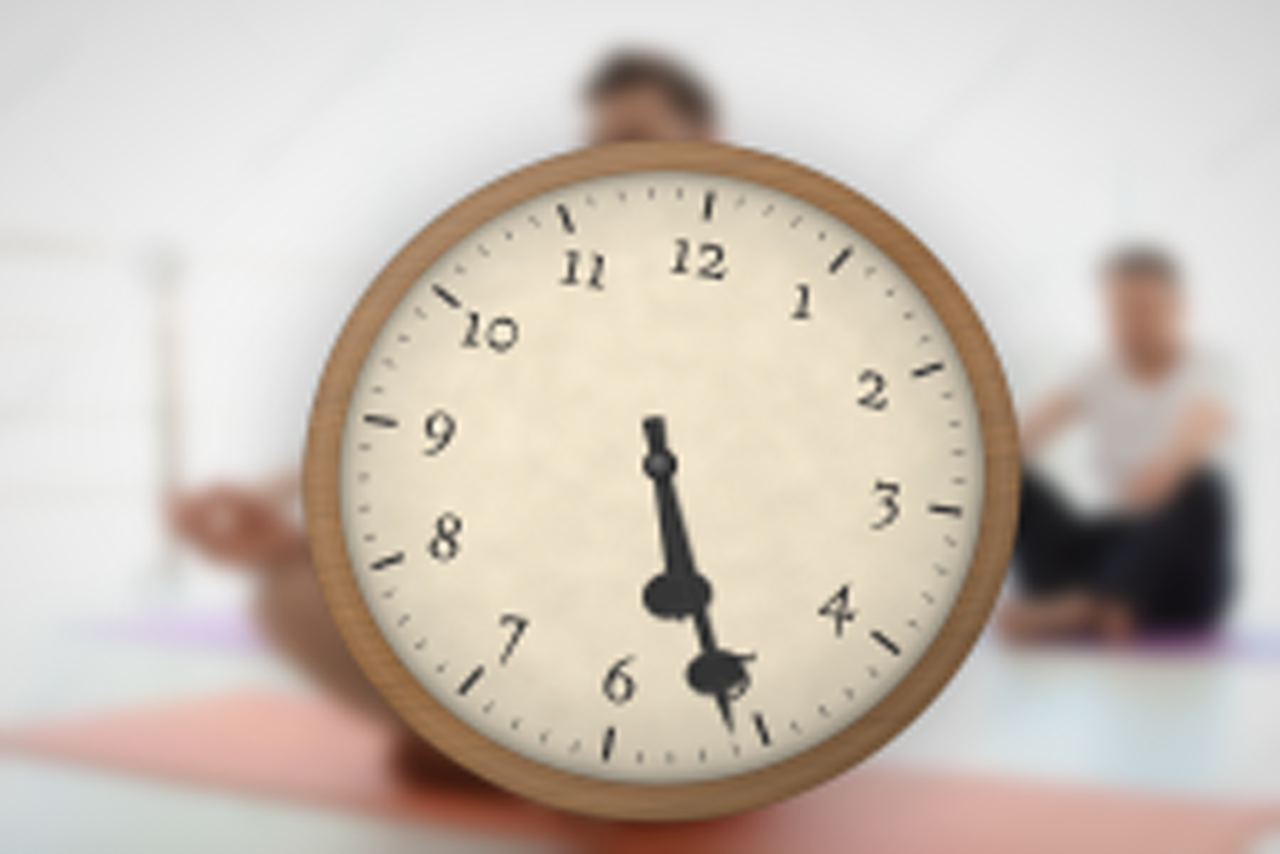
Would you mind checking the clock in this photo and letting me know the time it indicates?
5:26
